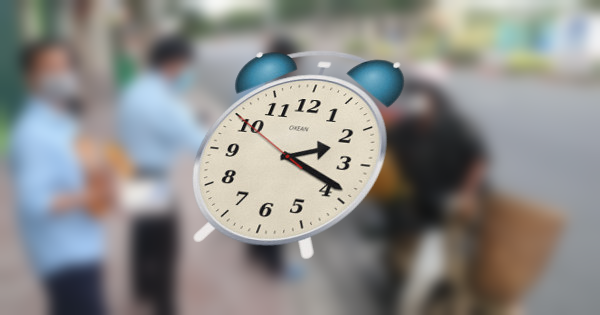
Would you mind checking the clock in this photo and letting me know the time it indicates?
2:18:50
